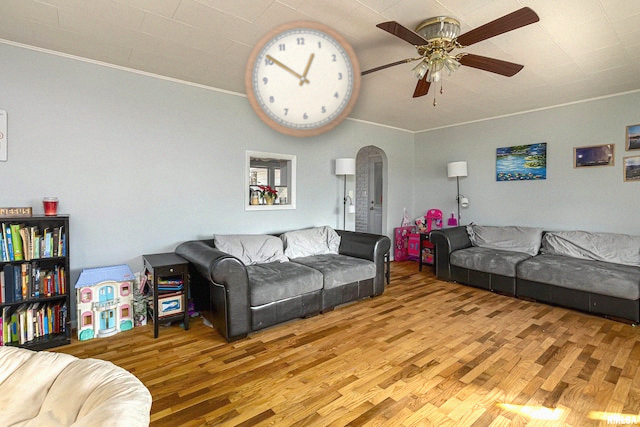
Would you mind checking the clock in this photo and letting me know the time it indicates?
12:51
